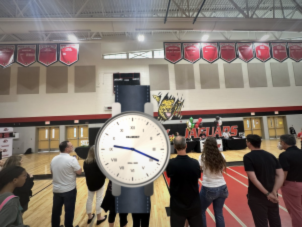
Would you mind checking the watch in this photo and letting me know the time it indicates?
9:19
